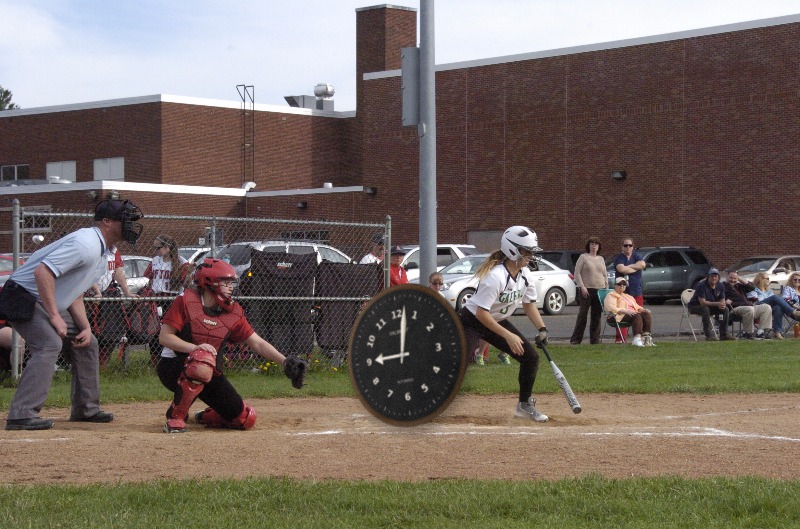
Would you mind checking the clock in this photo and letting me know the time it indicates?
9:02
